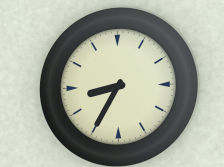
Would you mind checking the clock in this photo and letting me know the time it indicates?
8:35
